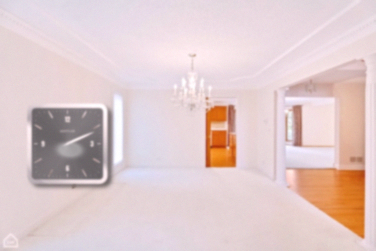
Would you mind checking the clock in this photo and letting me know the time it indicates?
2:11
